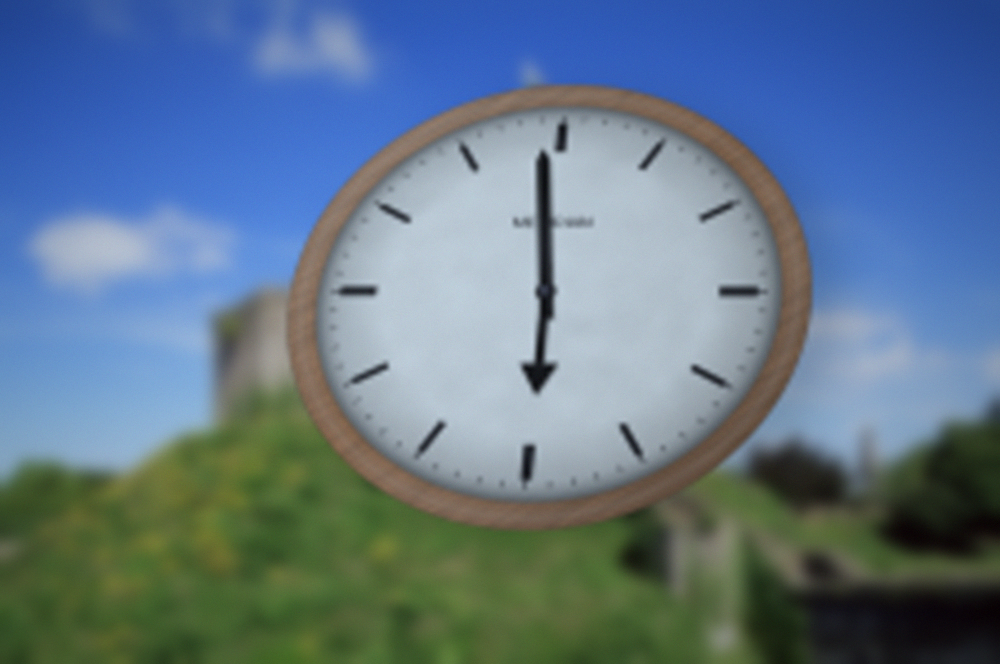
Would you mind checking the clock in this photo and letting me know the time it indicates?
5:59
